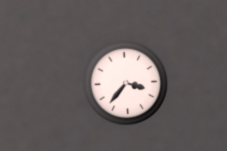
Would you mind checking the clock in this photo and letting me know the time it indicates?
3:37
